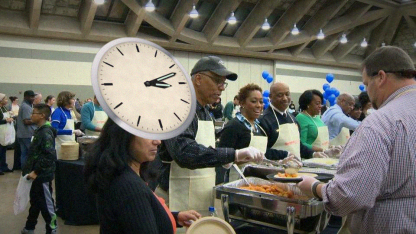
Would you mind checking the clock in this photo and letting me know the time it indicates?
3:12
